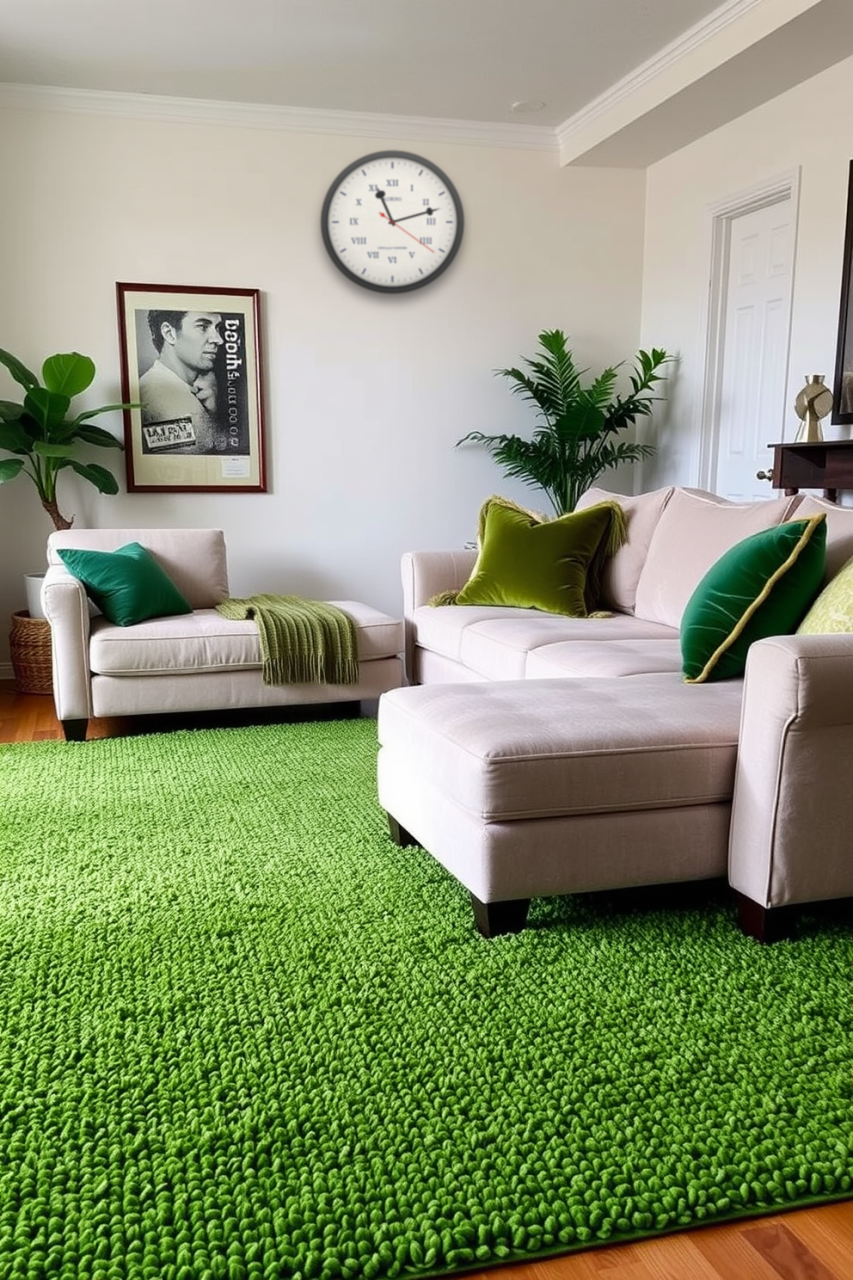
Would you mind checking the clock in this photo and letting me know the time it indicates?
11:12:21
